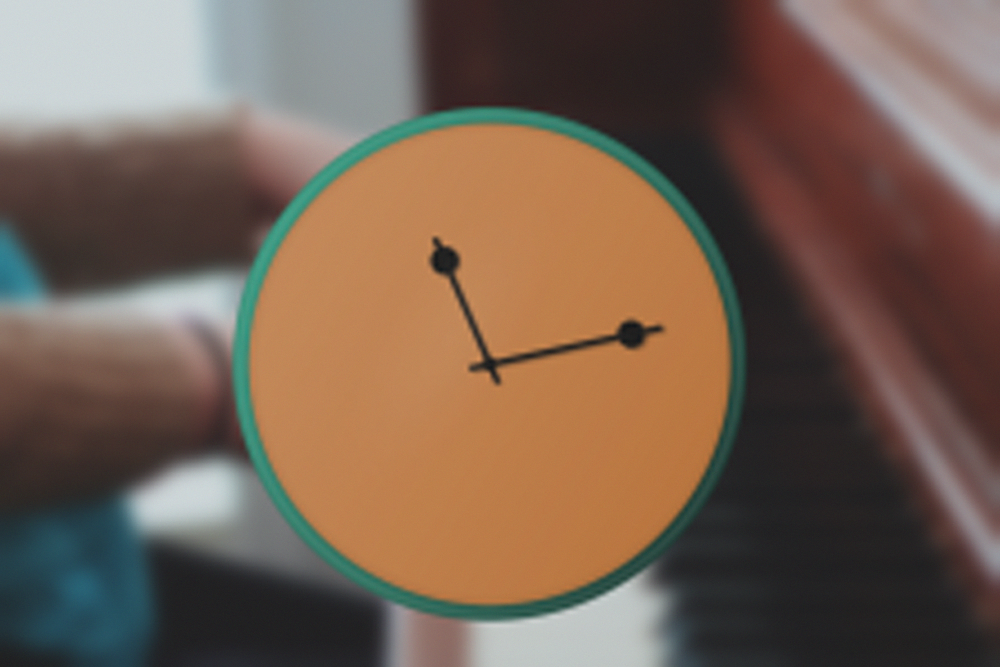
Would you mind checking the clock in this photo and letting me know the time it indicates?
11:13
